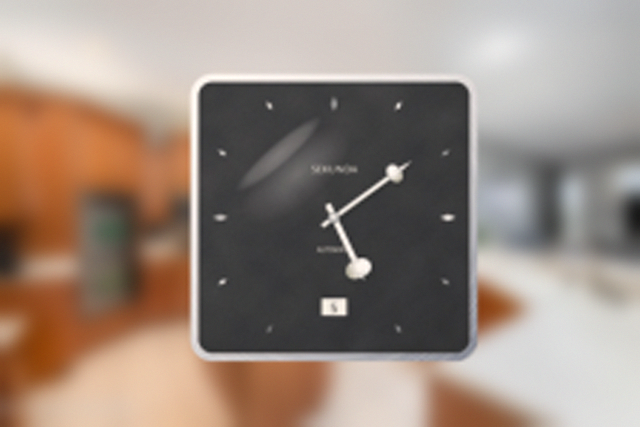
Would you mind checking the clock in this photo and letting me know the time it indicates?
5:09
